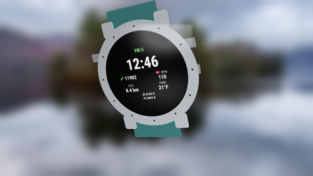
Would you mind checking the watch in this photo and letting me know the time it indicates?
12:46
